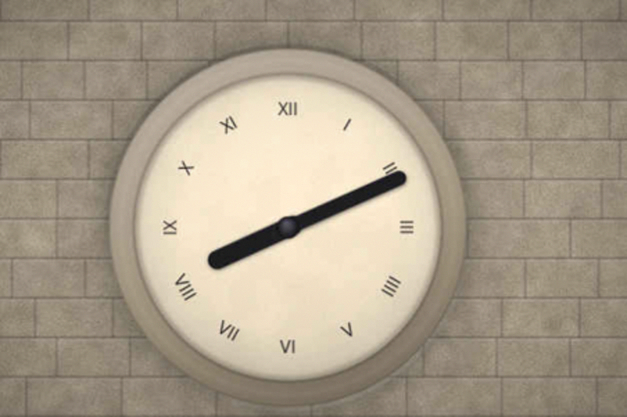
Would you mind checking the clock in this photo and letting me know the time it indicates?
8:11
